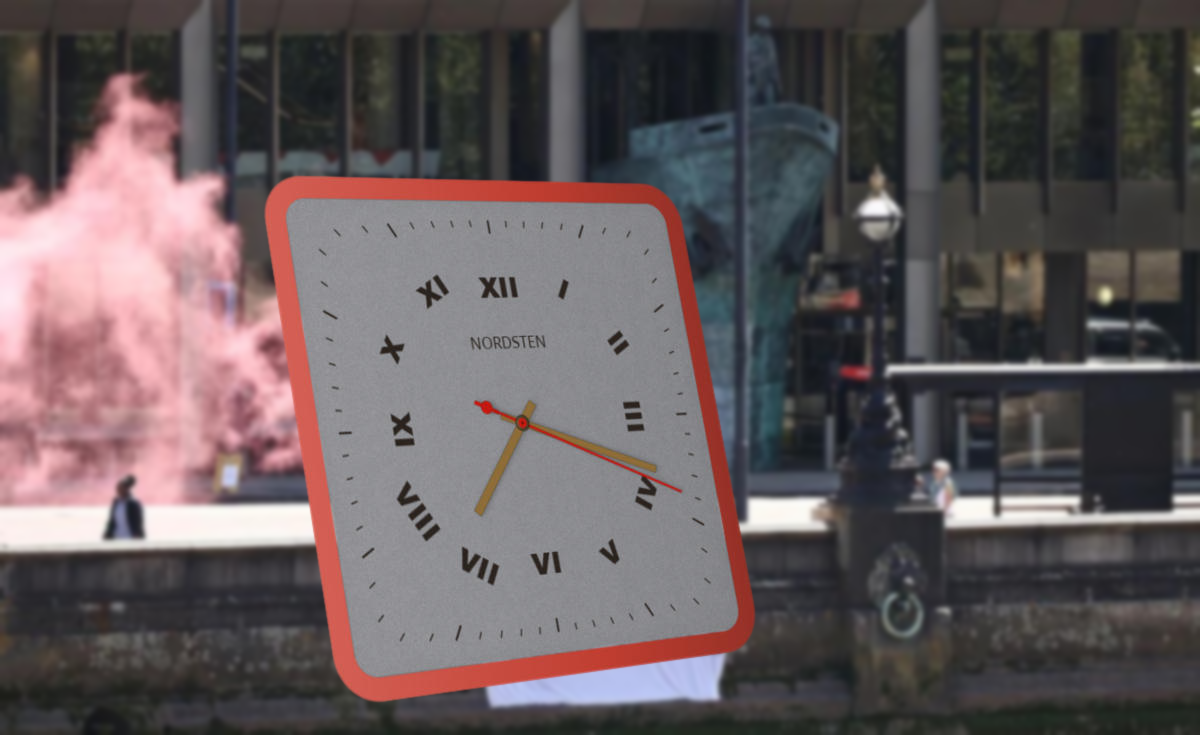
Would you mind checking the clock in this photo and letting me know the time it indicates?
7:18:19
